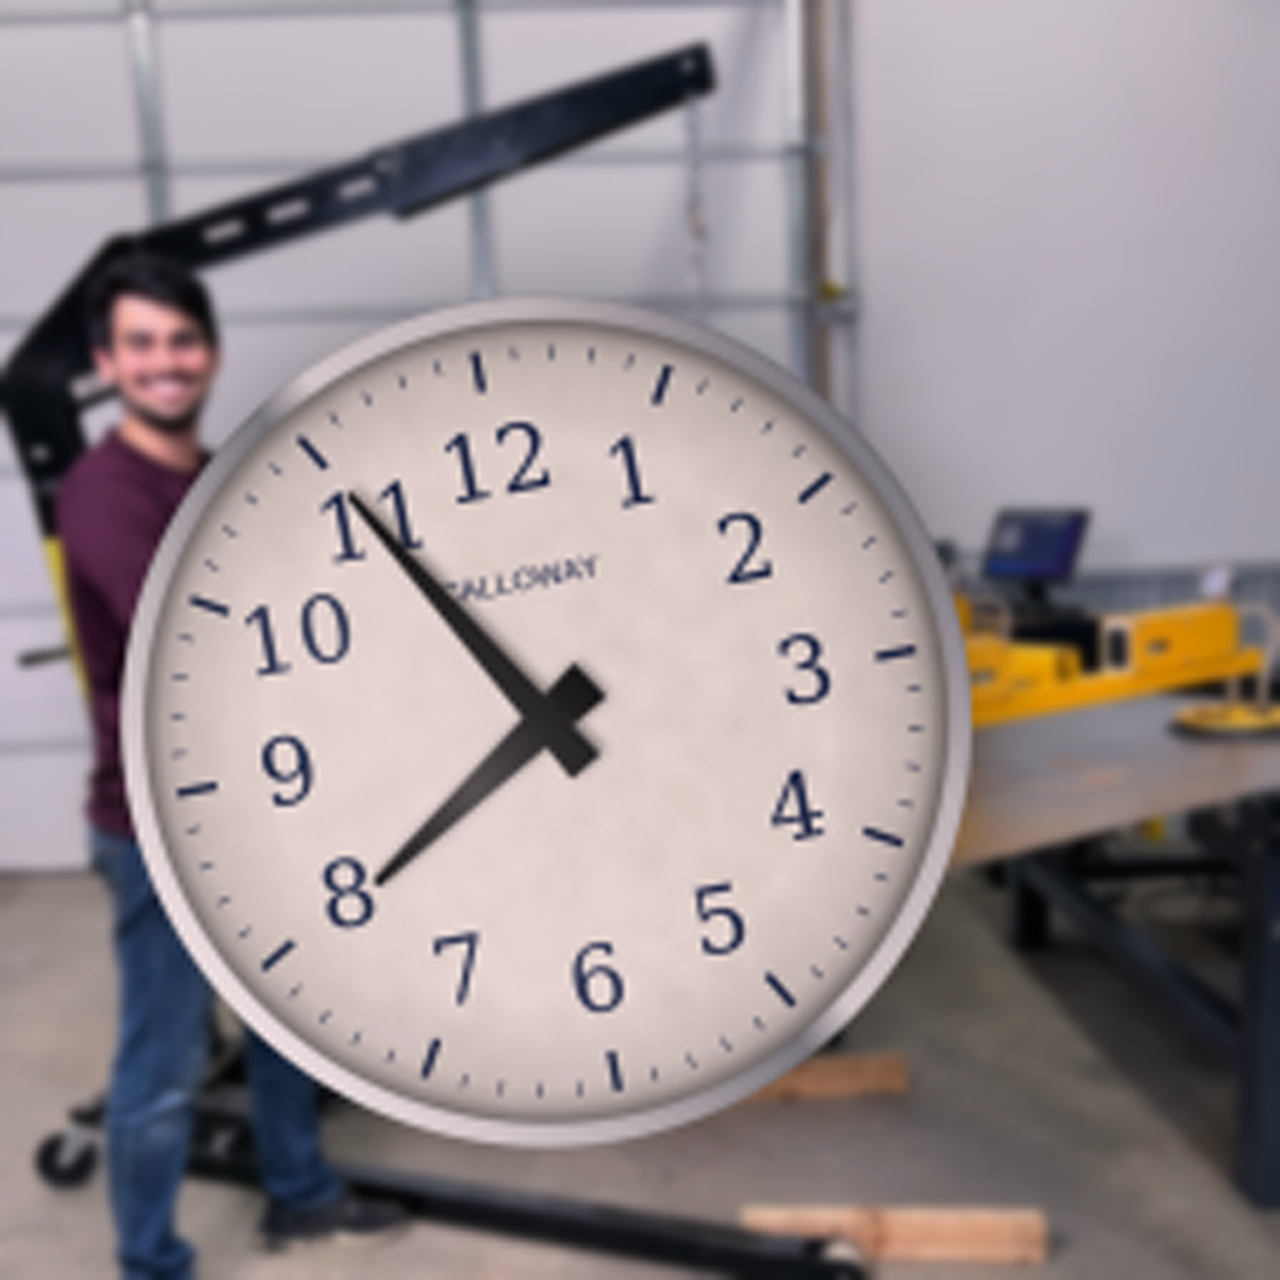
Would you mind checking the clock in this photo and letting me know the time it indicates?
7:55
